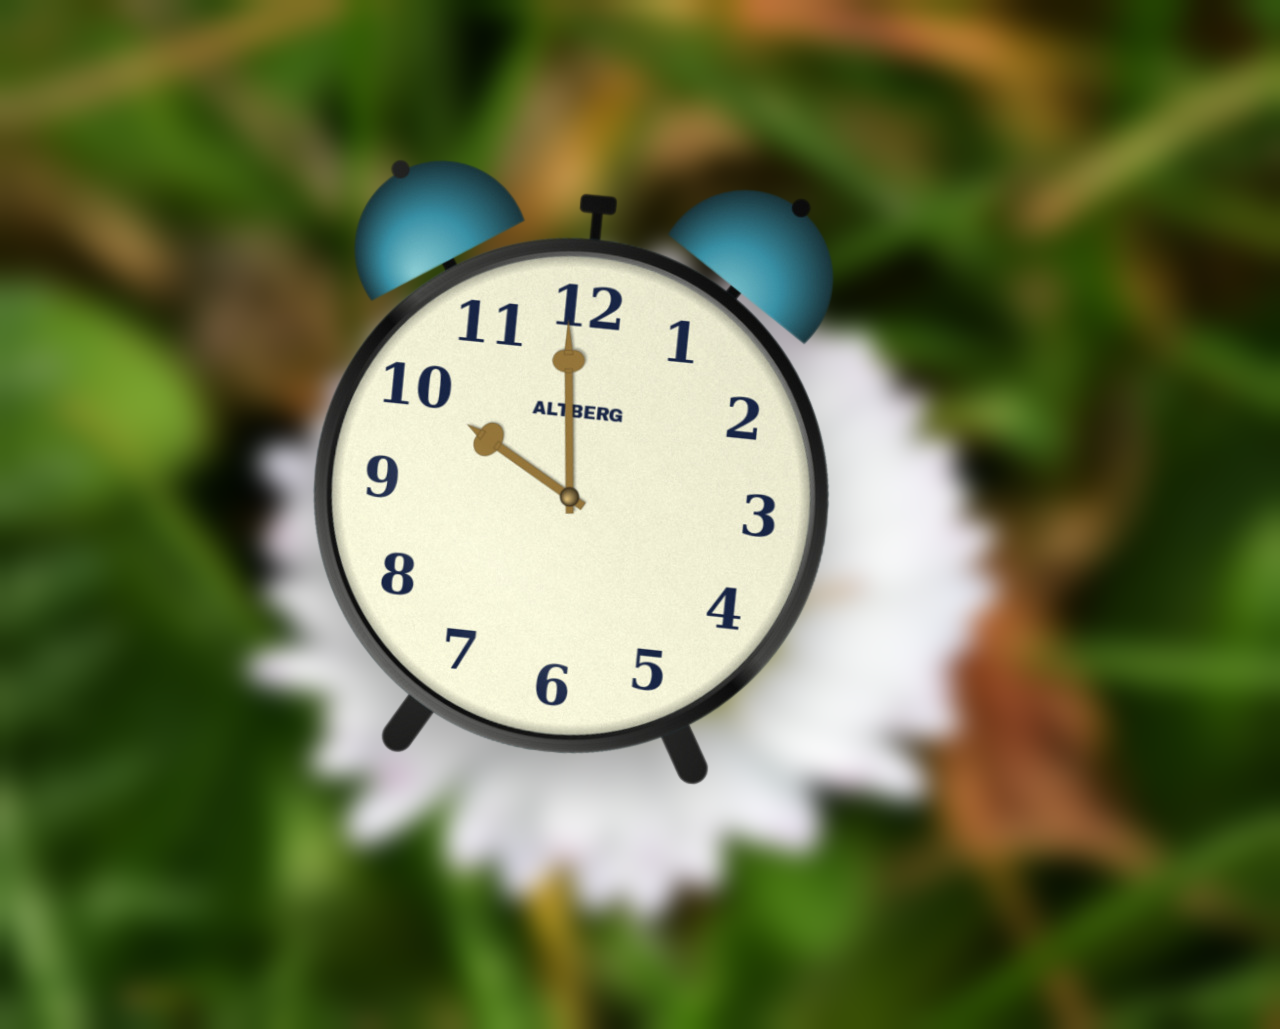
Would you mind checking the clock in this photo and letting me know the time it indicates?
9:59
